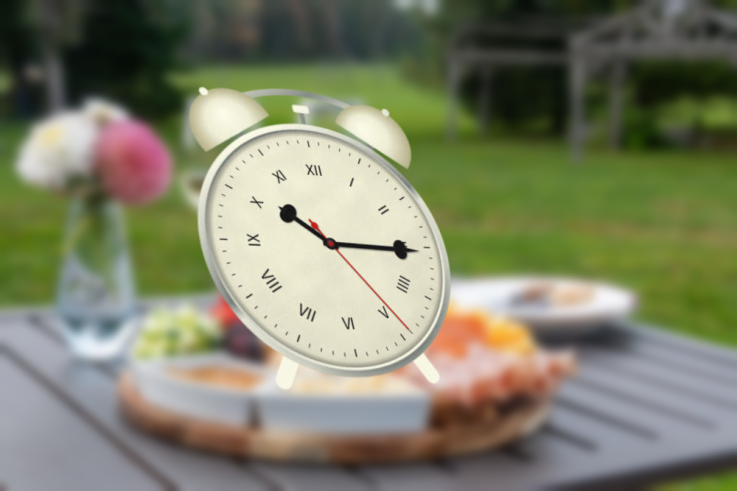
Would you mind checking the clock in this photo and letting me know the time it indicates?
10:15:24
